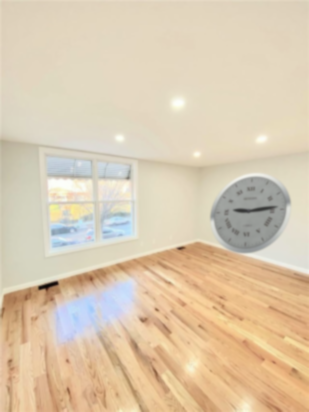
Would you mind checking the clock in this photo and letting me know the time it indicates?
9:14
